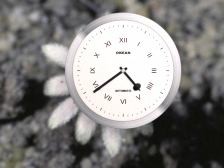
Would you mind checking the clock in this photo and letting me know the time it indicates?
4:39
